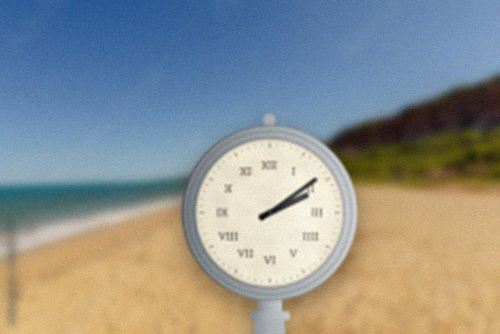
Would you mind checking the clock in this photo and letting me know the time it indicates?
2:09
